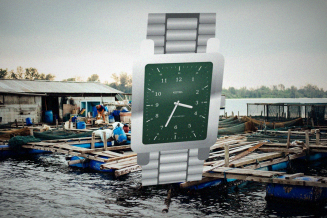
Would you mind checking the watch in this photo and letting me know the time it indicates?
3:34
